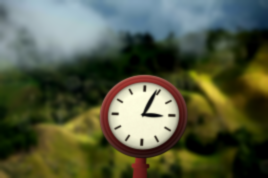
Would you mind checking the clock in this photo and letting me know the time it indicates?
3:04
